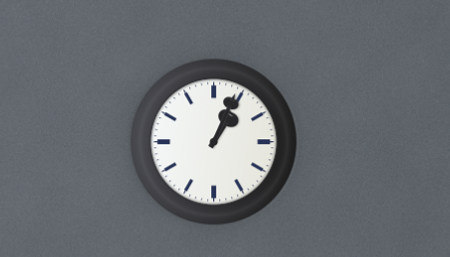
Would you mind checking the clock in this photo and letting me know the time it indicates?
1:04
